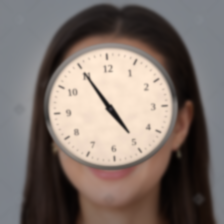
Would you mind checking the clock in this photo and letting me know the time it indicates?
4:55
